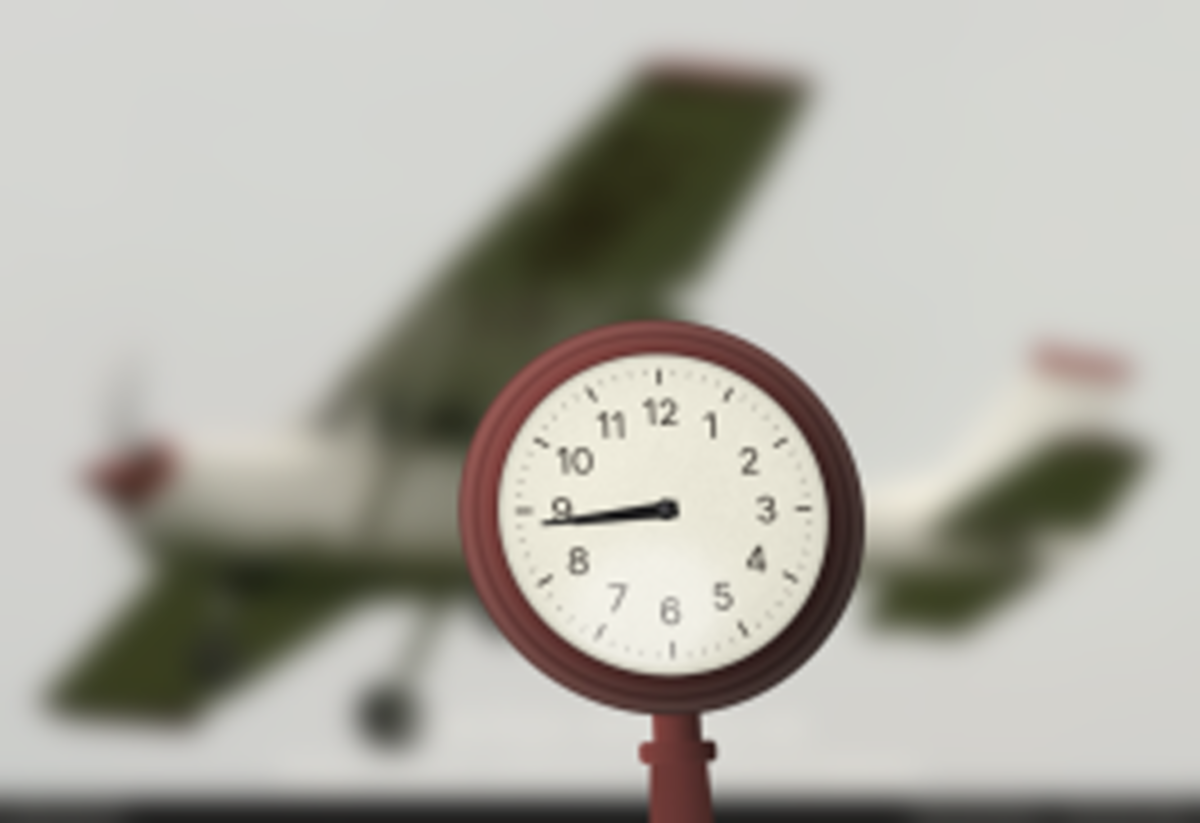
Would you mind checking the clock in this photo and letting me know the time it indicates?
8:44
